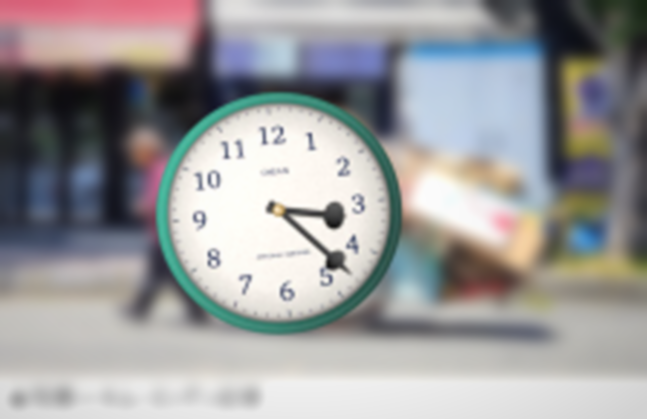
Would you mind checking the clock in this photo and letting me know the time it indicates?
3:23
